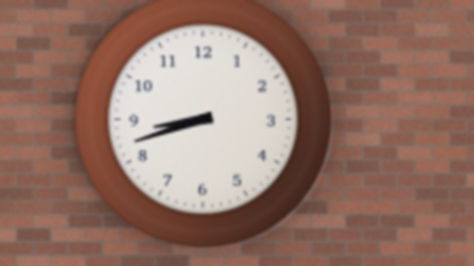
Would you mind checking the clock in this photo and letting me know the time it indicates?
8:42
